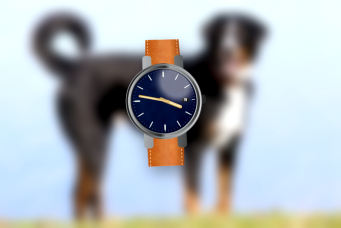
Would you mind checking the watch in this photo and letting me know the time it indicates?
3:47
